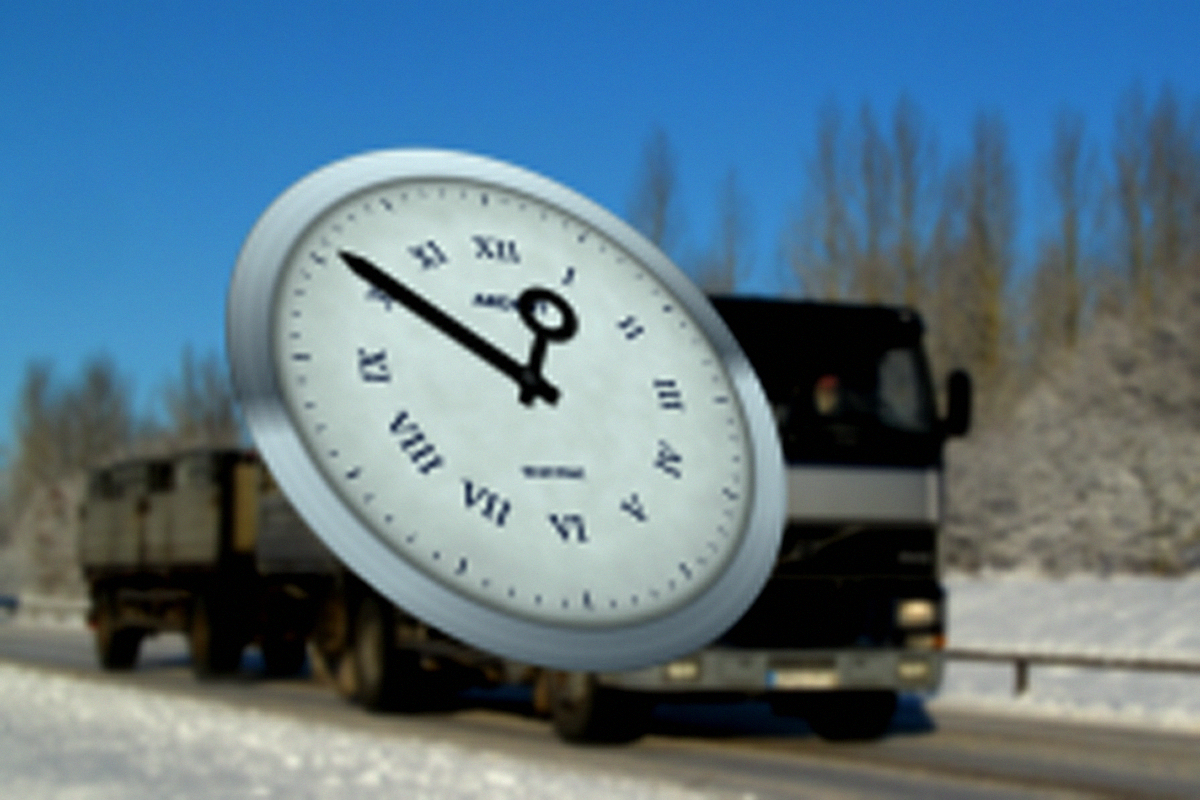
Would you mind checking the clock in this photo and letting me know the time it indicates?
12:51
